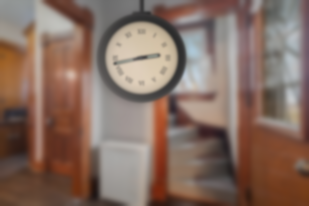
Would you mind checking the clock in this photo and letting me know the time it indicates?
2:43
